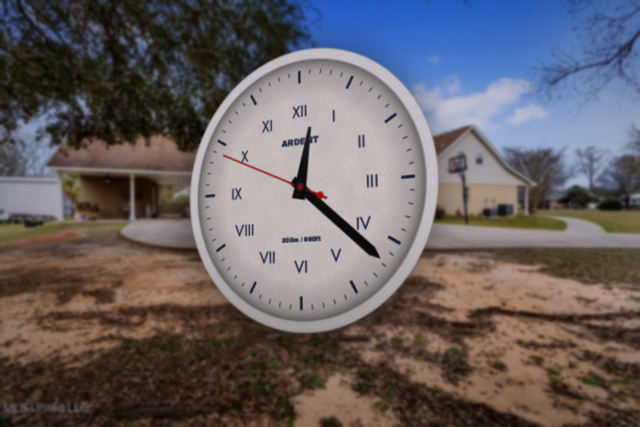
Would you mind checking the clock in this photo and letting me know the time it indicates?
12:21:49
